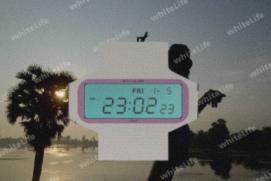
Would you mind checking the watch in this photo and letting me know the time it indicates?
23:02:23
